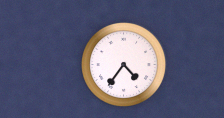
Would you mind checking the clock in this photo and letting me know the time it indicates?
4:36
